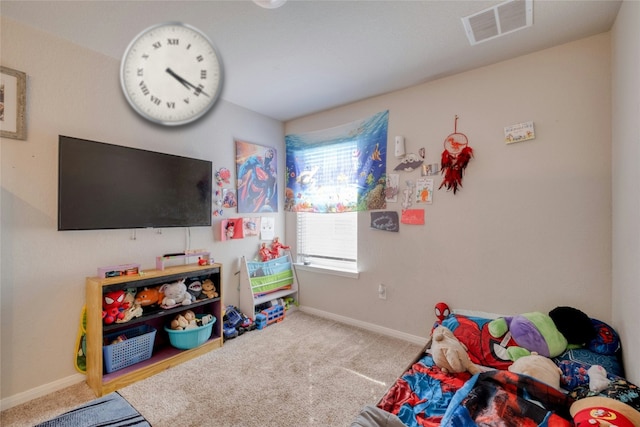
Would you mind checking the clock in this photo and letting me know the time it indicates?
4:20
